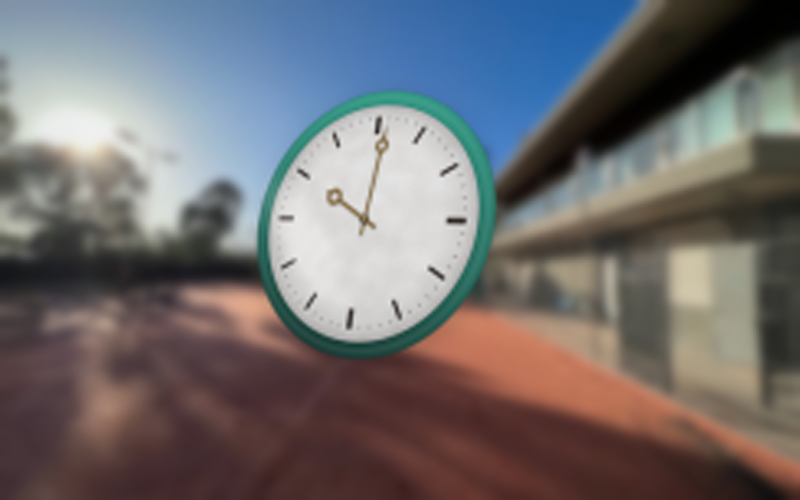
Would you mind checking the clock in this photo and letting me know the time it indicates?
10:01
